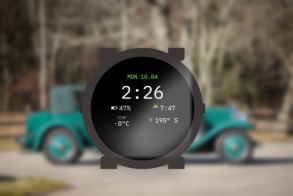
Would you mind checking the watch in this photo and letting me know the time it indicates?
2:26
